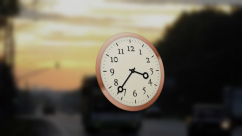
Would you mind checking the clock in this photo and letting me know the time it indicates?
3:37
